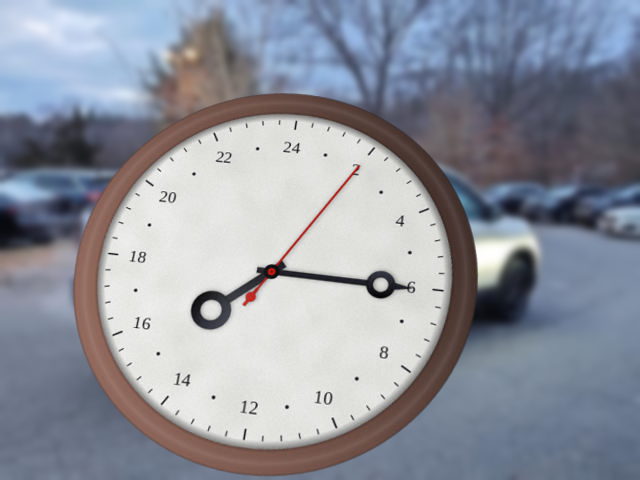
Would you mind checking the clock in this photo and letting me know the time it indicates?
15:15:05
